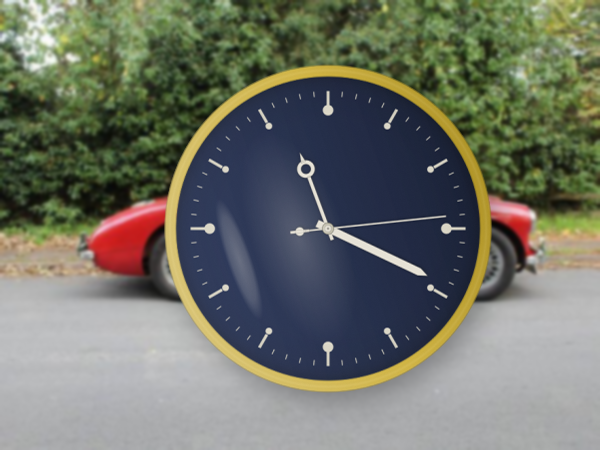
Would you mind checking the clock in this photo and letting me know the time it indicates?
11:19:14
